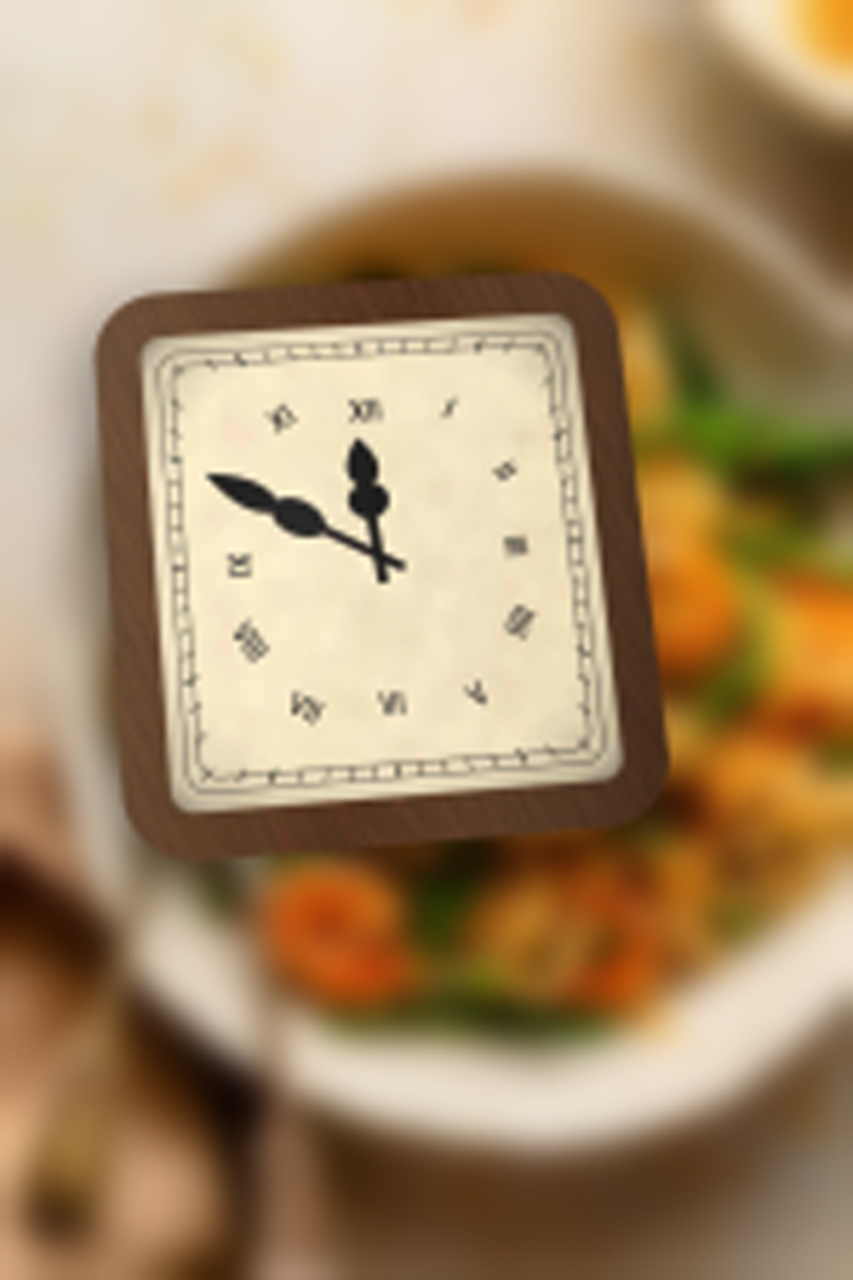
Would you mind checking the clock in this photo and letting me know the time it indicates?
11:50
